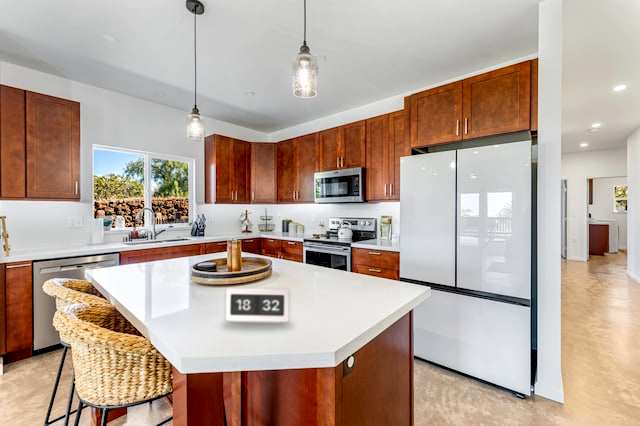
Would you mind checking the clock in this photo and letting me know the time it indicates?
18:32
